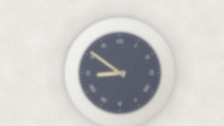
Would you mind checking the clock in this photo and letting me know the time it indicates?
8:51
